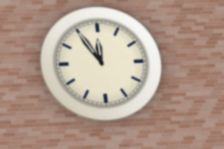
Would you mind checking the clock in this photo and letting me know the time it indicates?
11:55
